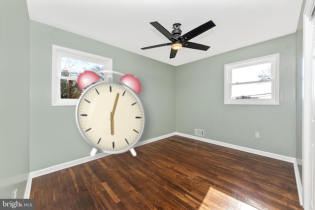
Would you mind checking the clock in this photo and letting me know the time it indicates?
6:03
